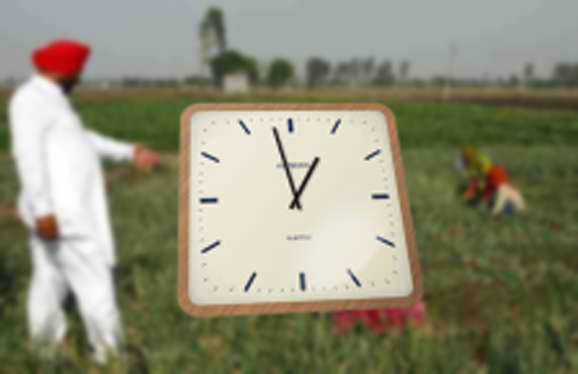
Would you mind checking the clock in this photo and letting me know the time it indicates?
12:58
